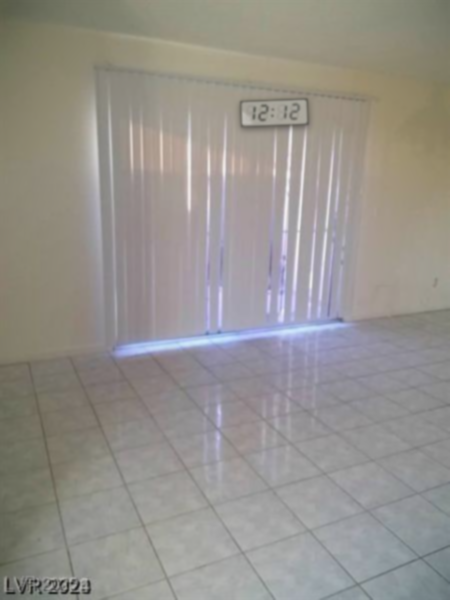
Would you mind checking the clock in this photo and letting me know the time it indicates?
12:12
